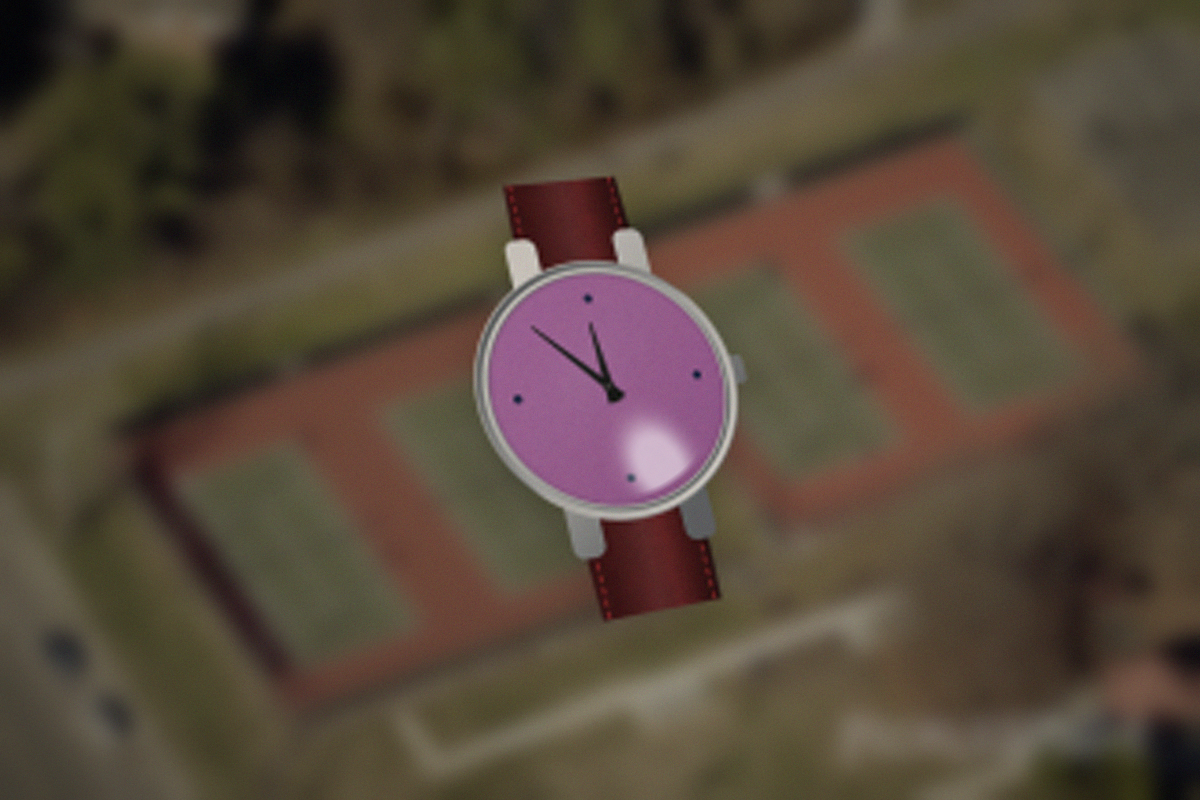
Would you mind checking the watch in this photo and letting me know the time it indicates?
11:53
